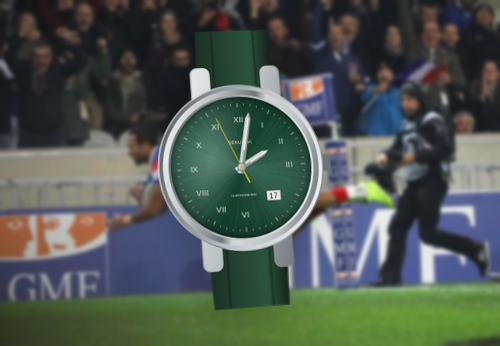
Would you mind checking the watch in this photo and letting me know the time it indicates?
2:01:56
